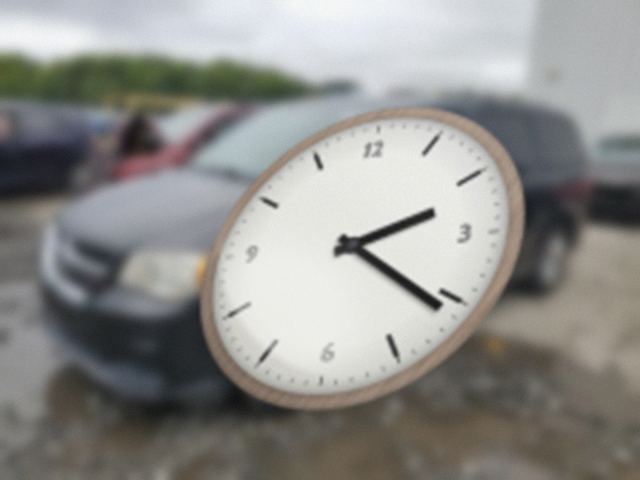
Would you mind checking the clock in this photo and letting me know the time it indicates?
2:21
